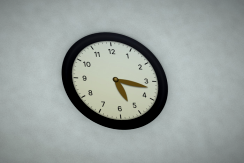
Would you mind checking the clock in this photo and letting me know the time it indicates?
5:17
